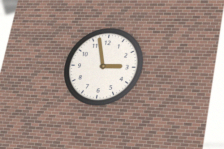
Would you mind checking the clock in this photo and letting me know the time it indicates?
2:57
